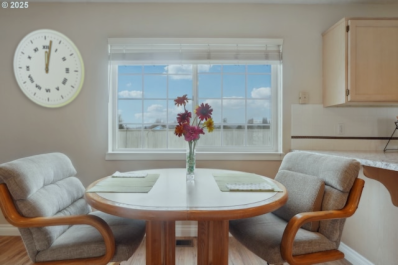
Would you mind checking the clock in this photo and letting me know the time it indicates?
12:02
